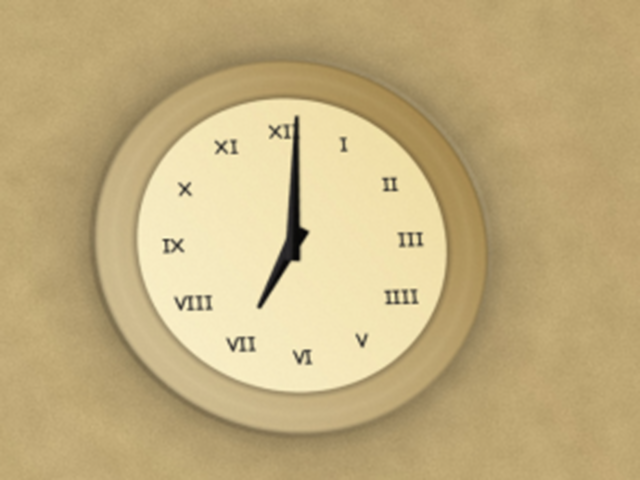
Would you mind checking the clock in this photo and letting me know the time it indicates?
7:01
